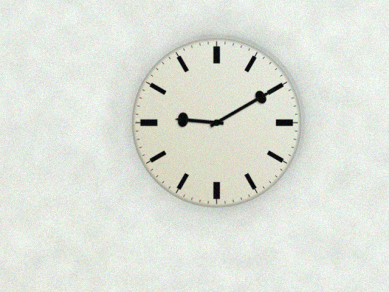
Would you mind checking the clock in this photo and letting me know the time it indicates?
9:10
